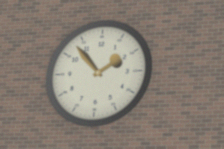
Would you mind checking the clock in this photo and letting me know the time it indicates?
1:53
